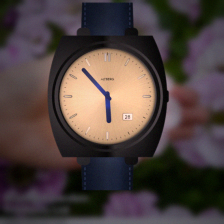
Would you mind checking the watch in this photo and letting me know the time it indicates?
5:53
